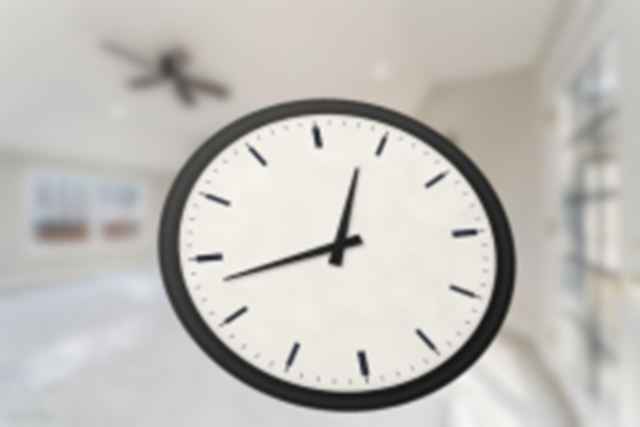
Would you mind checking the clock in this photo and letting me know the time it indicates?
12:43
